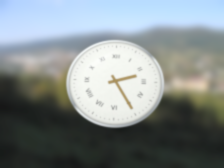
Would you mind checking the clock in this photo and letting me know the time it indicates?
2:25
